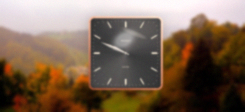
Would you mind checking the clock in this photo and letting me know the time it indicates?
9:49
